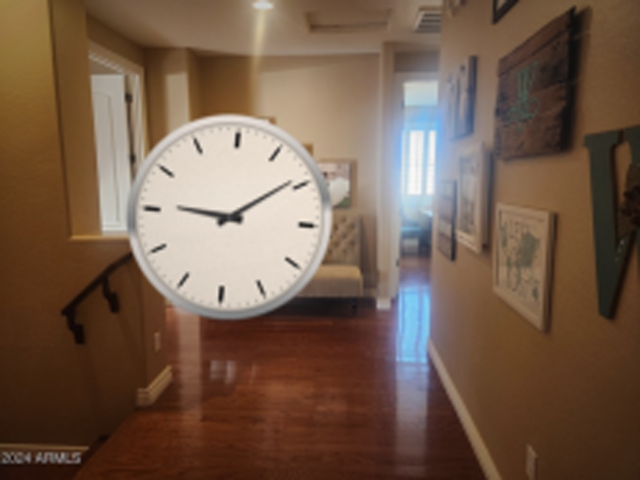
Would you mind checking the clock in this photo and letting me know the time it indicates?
9:09
